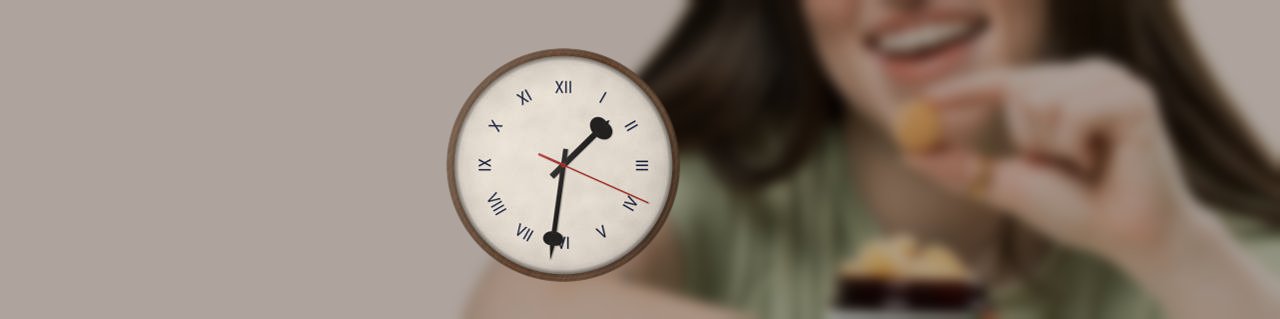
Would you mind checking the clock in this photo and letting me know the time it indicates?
1:31:19
